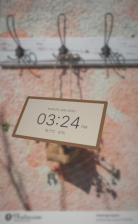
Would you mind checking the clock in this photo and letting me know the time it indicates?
3:24
